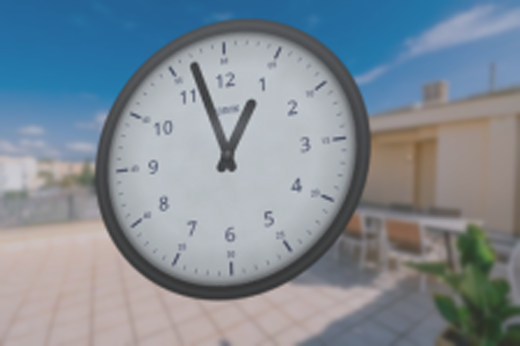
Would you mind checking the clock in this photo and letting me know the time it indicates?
12:57
